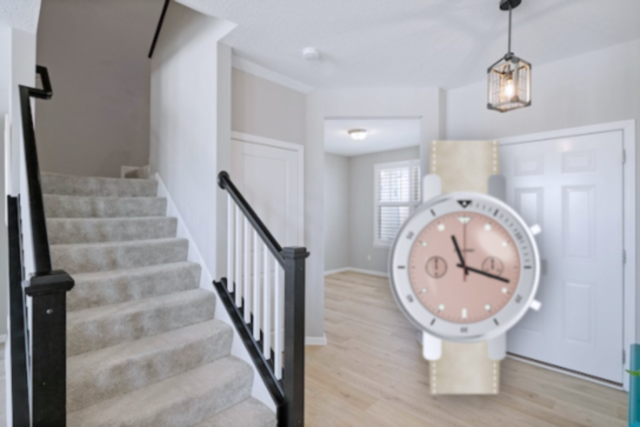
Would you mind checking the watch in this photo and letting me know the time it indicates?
11:18
